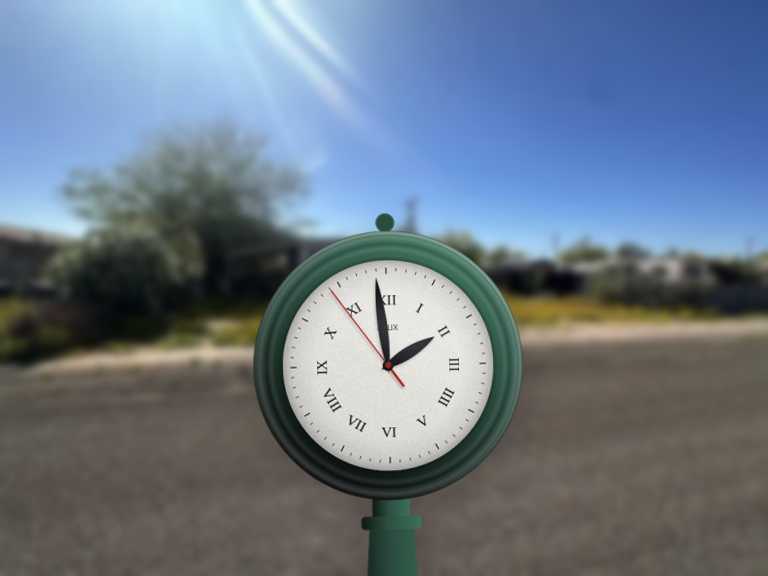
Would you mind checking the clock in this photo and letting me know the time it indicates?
1:58:54
